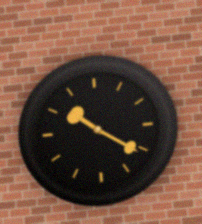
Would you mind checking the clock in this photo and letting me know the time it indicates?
10:21
